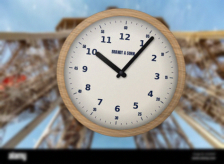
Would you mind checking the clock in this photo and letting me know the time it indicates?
10:06
